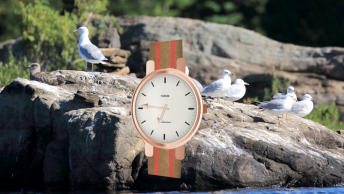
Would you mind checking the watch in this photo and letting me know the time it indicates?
6:46
